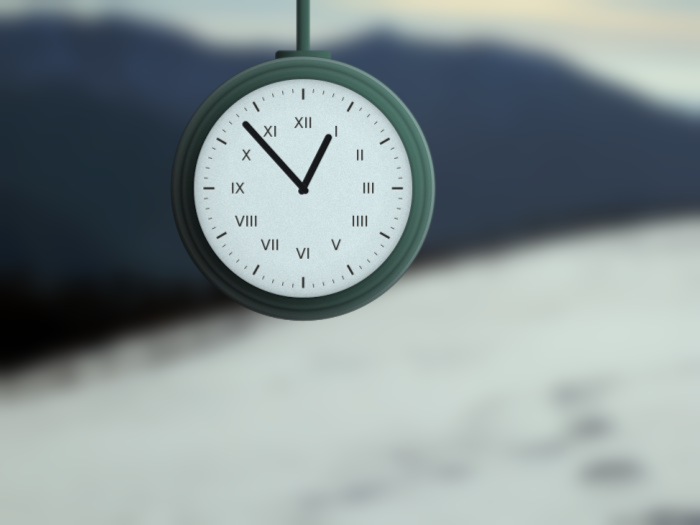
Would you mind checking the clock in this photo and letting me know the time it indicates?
12:53
